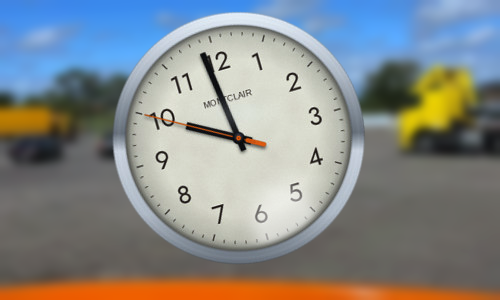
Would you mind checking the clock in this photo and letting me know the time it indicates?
9:58:50
